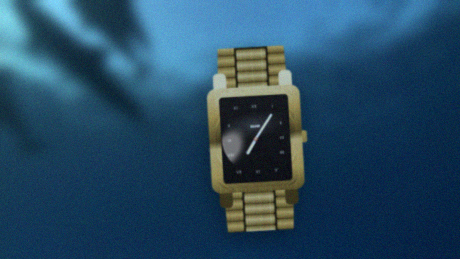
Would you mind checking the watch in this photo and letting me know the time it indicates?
7:06
